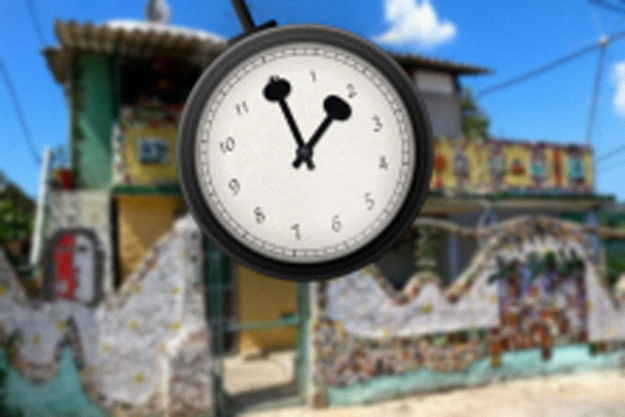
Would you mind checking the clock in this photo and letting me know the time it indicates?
2:00
